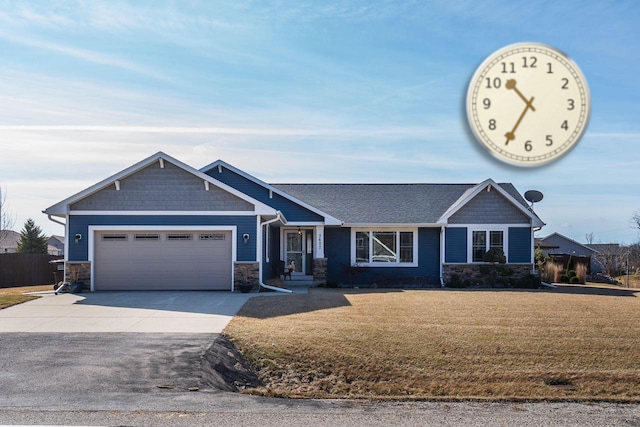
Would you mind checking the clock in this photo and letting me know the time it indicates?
10:35
